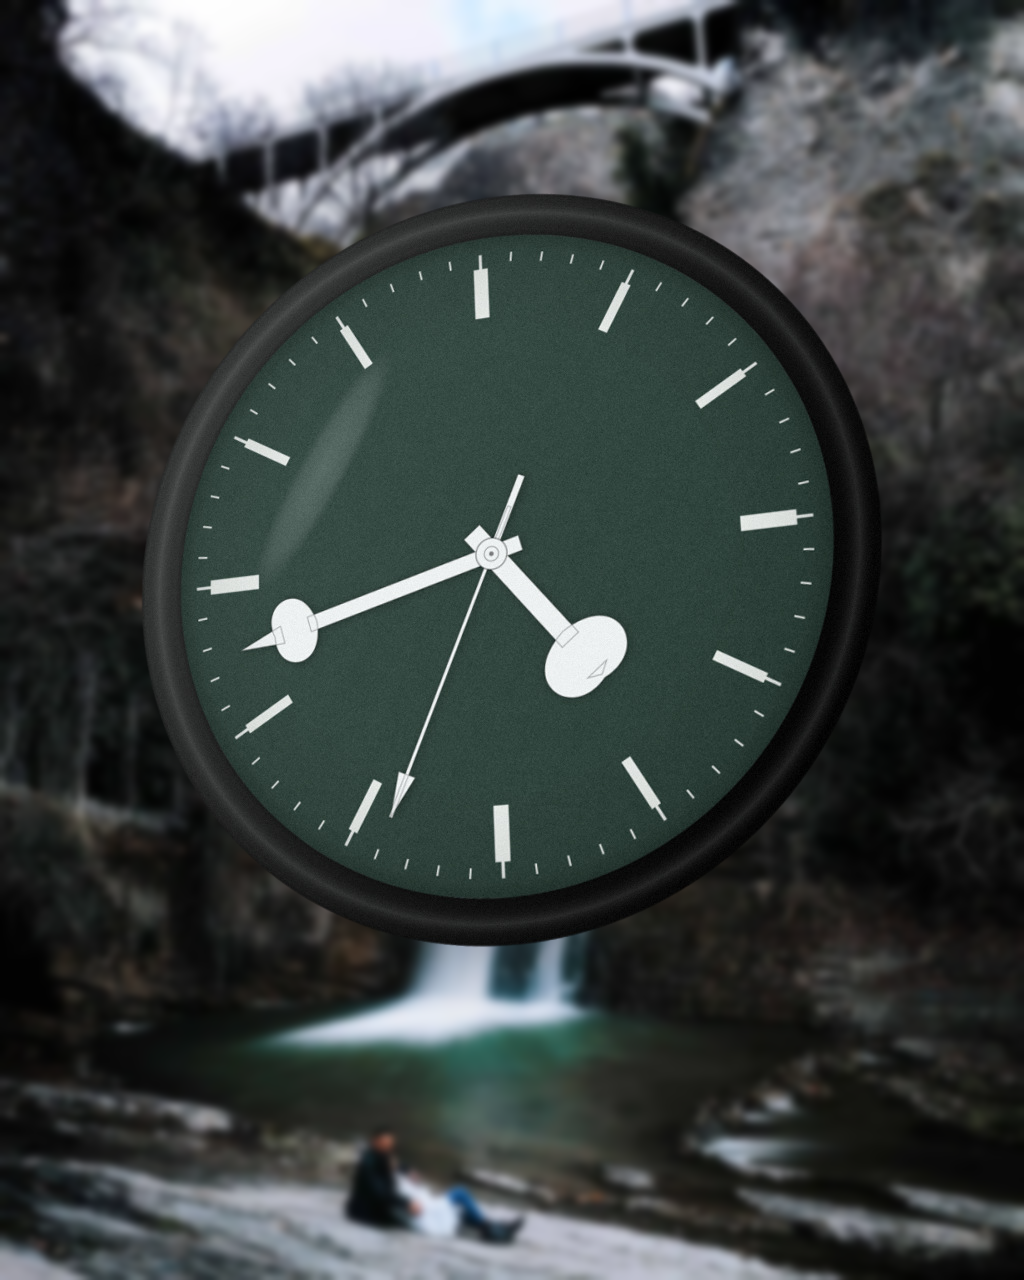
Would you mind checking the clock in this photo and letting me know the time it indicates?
4:42:34
